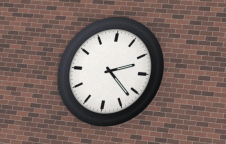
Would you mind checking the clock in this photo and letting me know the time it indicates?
2:22
